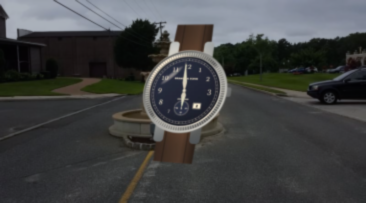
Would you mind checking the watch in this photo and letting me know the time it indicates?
5:59
